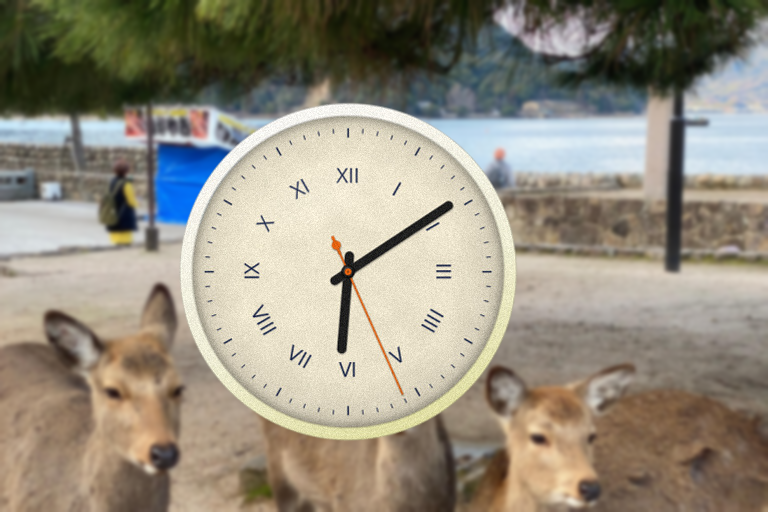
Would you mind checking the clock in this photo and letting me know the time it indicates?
6:09:26
